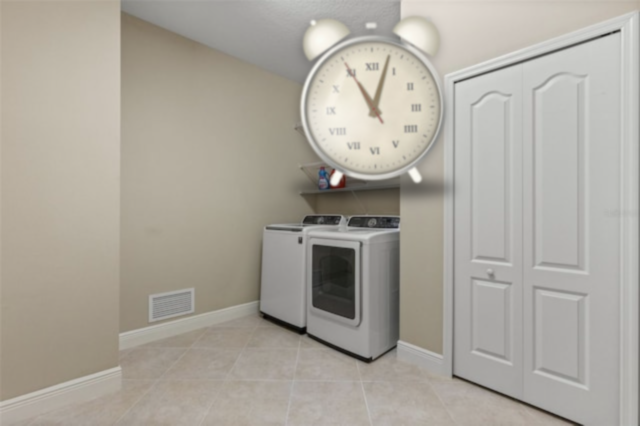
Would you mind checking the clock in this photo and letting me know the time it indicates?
11:02:55
